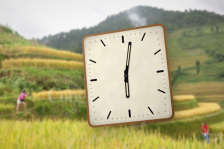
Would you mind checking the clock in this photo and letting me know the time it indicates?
6:02
